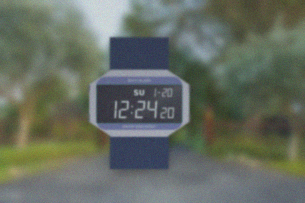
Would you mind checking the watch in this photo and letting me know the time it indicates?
12:24:20
